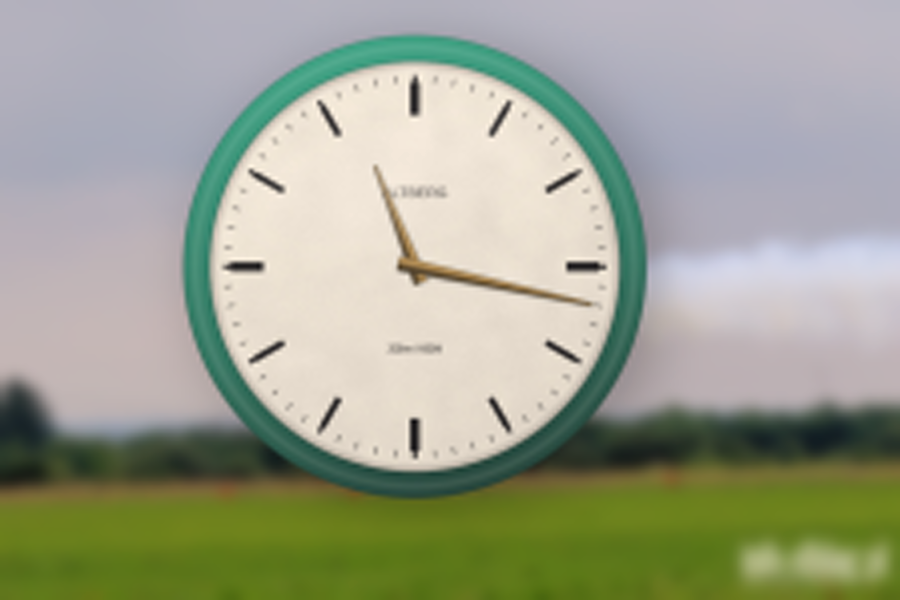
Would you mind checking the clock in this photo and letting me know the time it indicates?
11:17
